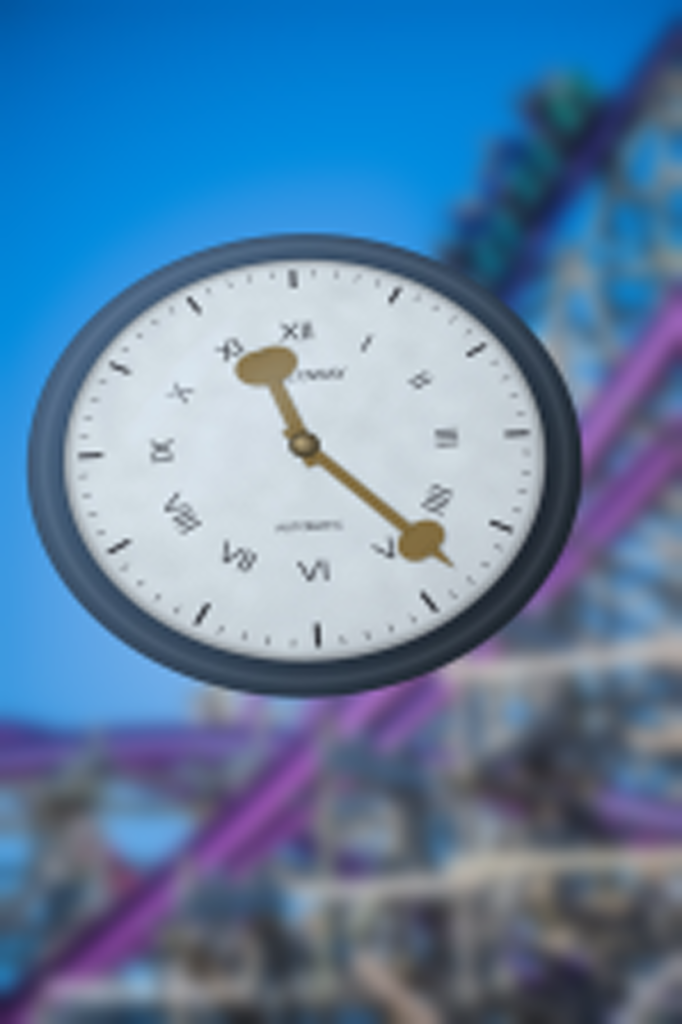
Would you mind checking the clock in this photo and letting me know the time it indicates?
11:23
